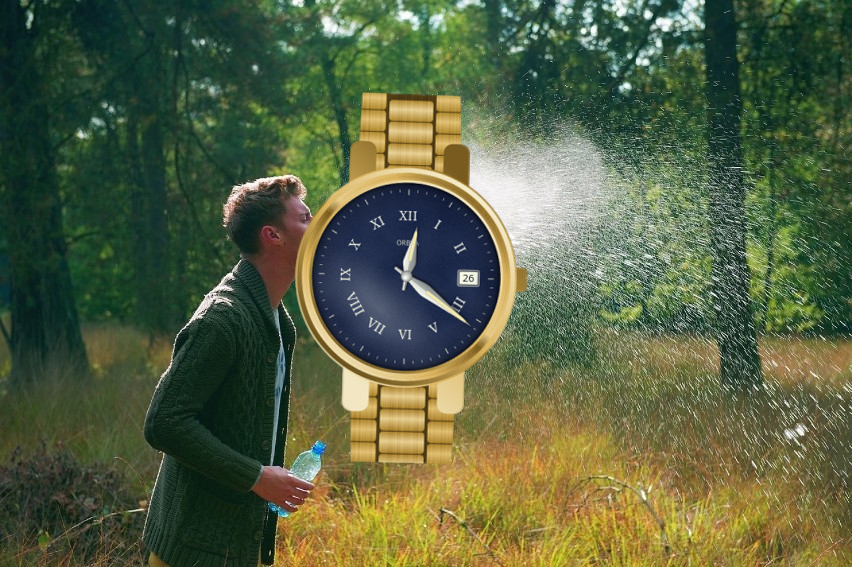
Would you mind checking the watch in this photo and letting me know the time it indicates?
12:21
